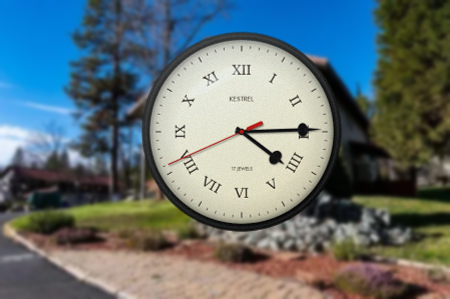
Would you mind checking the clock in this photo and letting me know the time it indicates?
4:14:41
